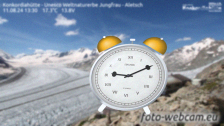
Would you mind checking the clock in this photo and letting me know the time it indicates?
9:10
